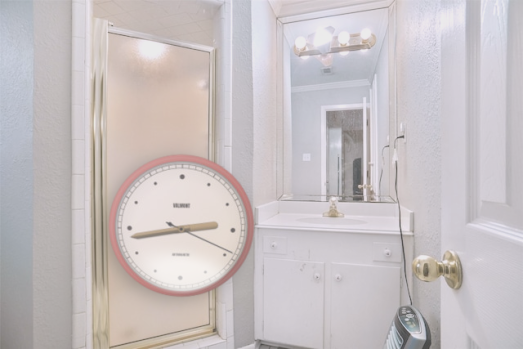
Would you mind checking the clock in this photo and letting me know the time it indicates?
2:43:19
